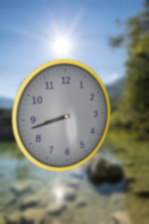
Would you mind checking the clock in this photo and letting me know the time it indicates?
8:43
